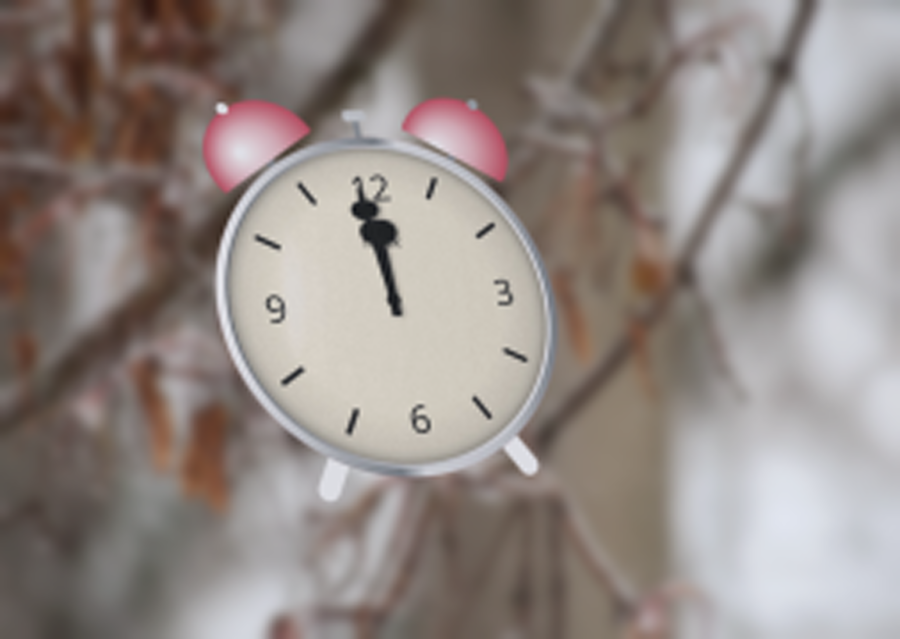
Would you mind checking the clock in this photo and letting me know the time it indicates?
11:59
